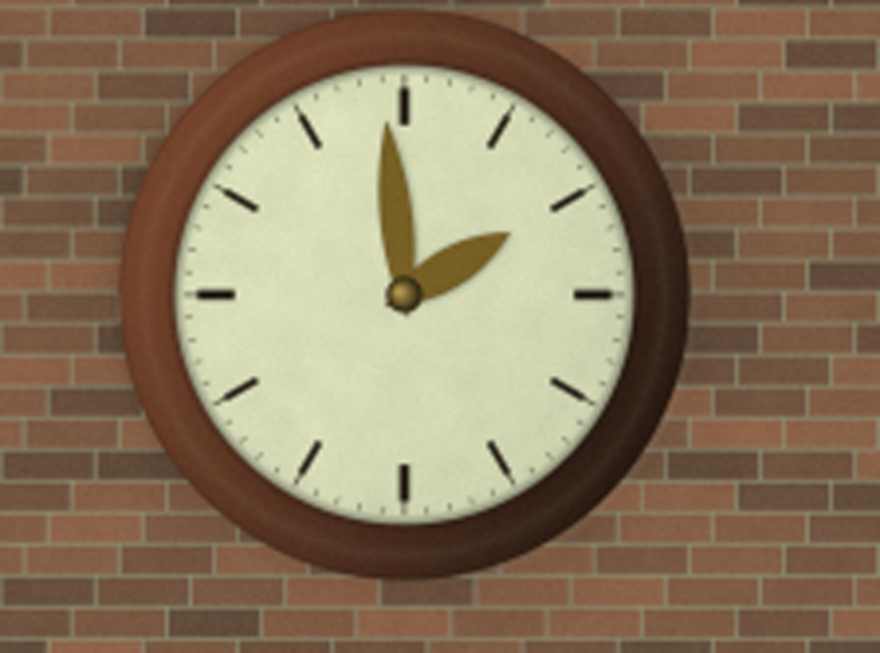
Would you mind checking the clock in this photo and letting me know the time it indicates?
1:59
